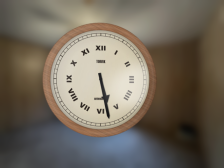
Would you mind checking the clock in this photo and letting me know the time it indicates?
5:28
